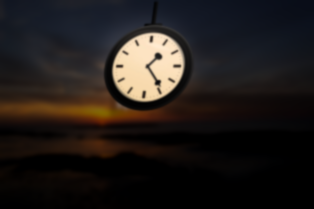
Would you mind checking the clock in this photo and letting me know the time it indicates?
1:24
